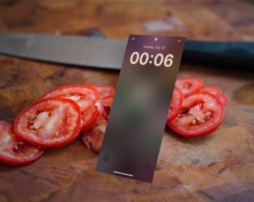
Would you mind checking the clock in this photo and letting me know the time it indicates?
0:06
